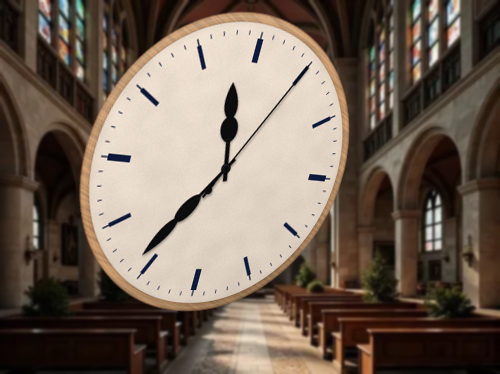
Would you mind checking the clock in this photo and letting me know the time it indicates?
11:36:05
